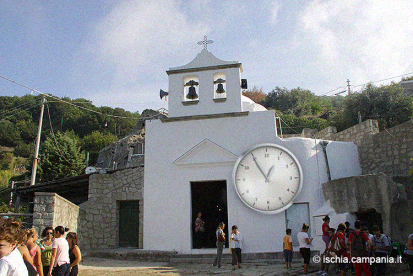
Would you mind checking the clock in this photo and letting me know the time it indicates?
12:55
